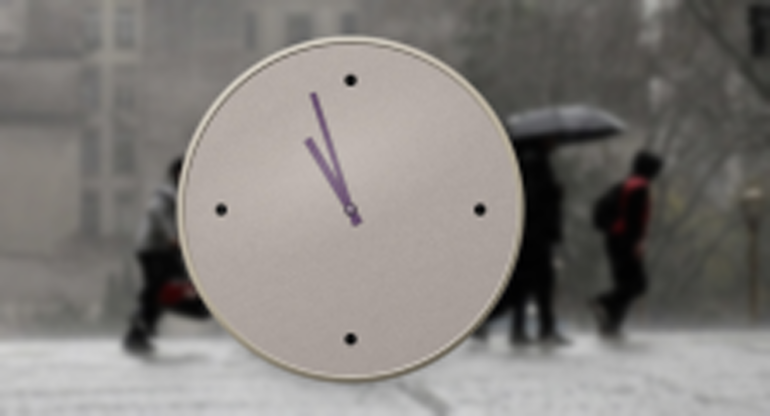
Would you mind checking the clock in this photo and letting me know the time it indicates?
10:57
